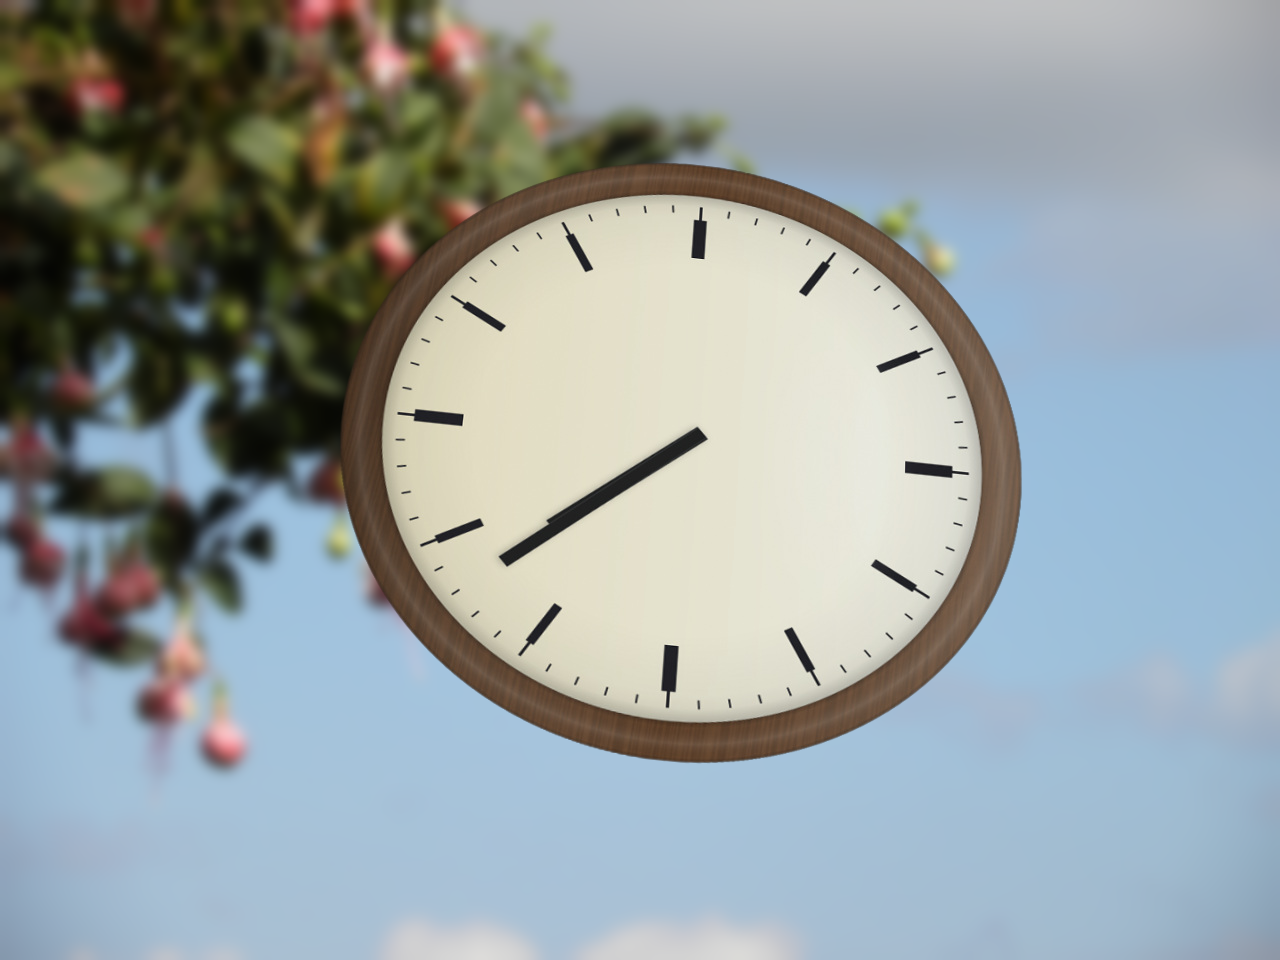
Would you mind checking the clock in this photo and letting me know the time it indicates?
7:38
